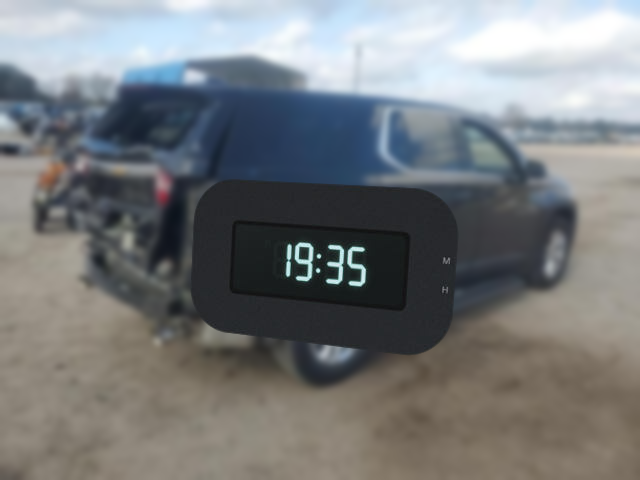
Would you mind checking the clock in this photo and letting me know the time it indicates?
19:35
